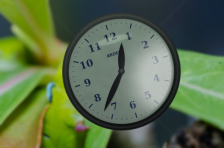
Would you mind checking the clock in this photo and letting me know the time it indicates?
12:37
